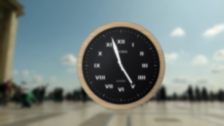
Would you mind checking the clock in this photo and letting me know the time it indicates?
4:57
